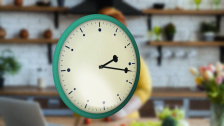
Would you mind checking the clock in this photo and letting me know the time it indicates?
2:17
